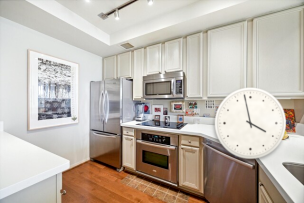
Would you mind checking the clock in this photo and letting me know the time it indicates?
3:58
